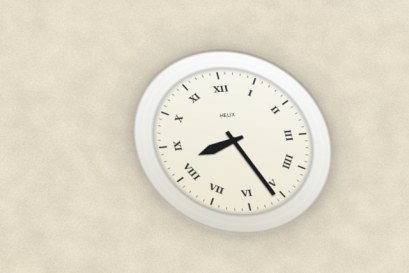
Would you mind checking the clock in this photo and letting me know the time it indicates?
8:26
